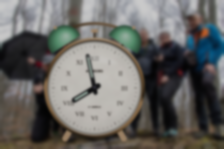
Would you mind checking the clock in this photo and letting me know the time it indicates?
7:58
